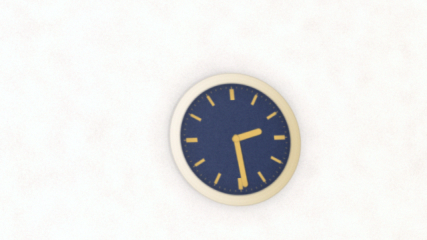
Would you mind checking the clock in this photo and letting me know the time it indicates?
2:29
